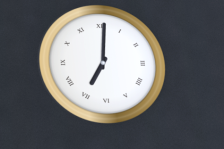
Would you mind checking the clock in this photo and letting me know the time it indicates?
7:01
